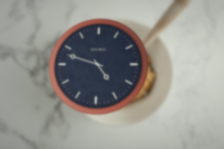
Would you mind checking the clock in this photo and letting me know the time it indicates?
4:48
